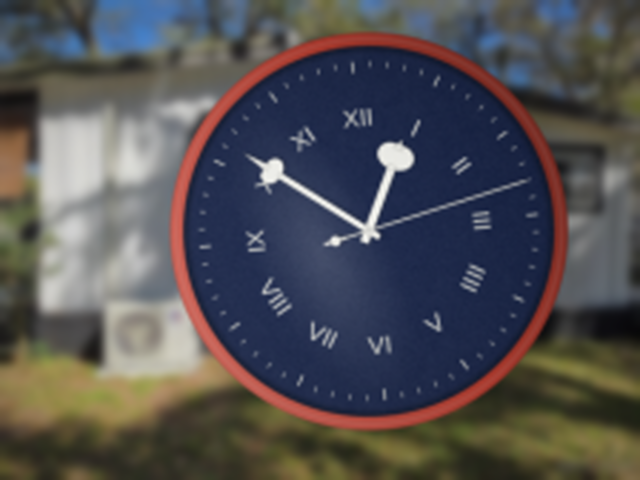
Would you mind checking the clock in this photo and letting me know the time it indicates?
12:51:13
